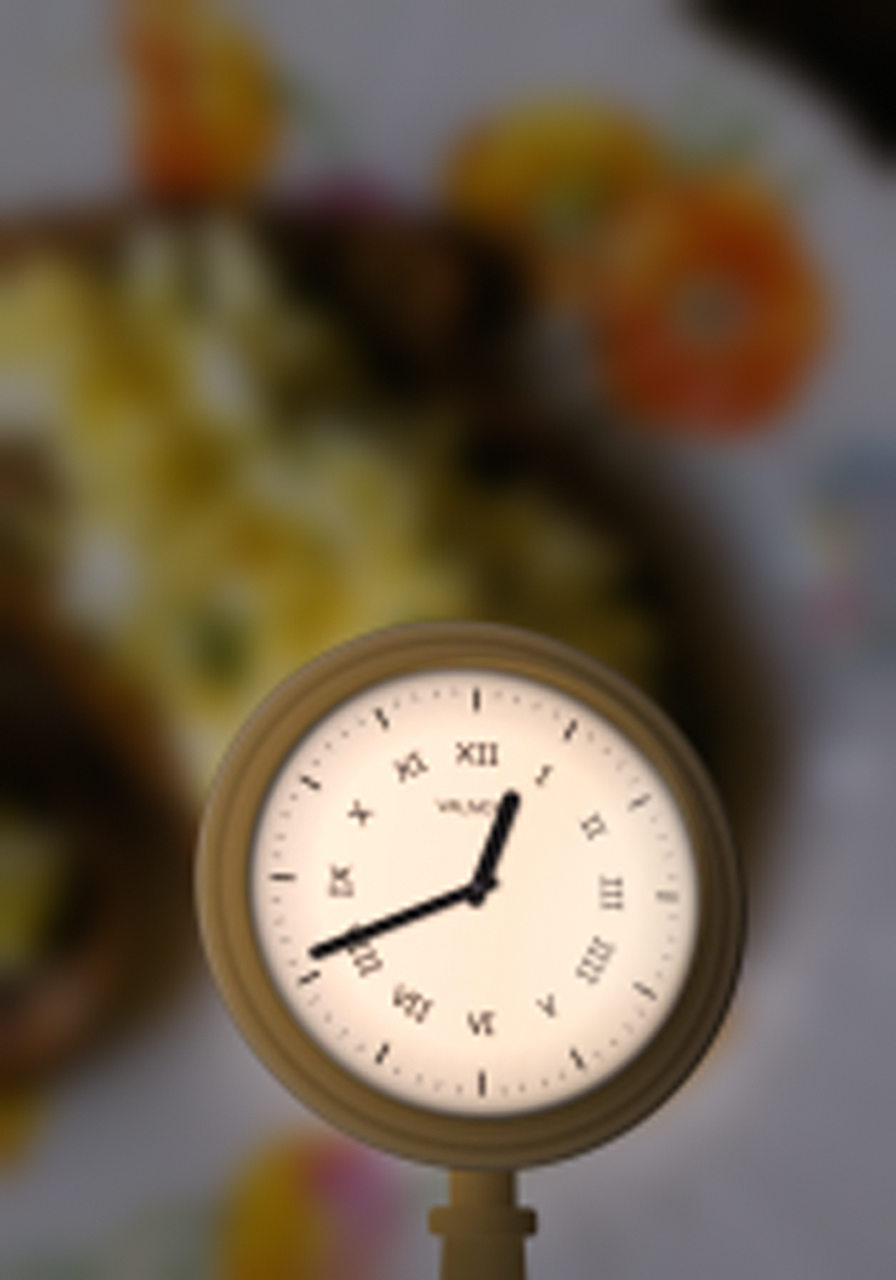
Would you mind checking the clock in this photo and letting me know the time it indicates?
12:41
